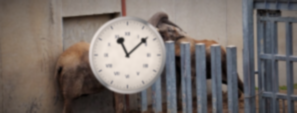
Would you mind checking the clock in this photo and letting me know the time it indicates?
11:08
